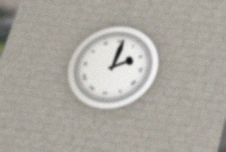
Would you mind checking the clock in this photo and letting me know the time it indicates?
2:01
